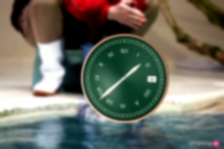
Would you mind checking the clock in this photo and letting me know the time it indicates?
1:38
